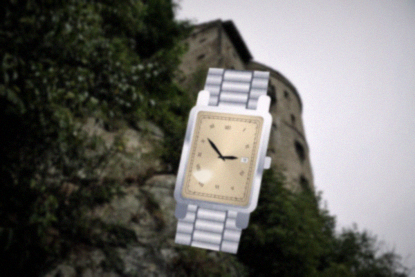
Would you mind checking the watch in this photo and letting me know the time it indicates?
2:52
